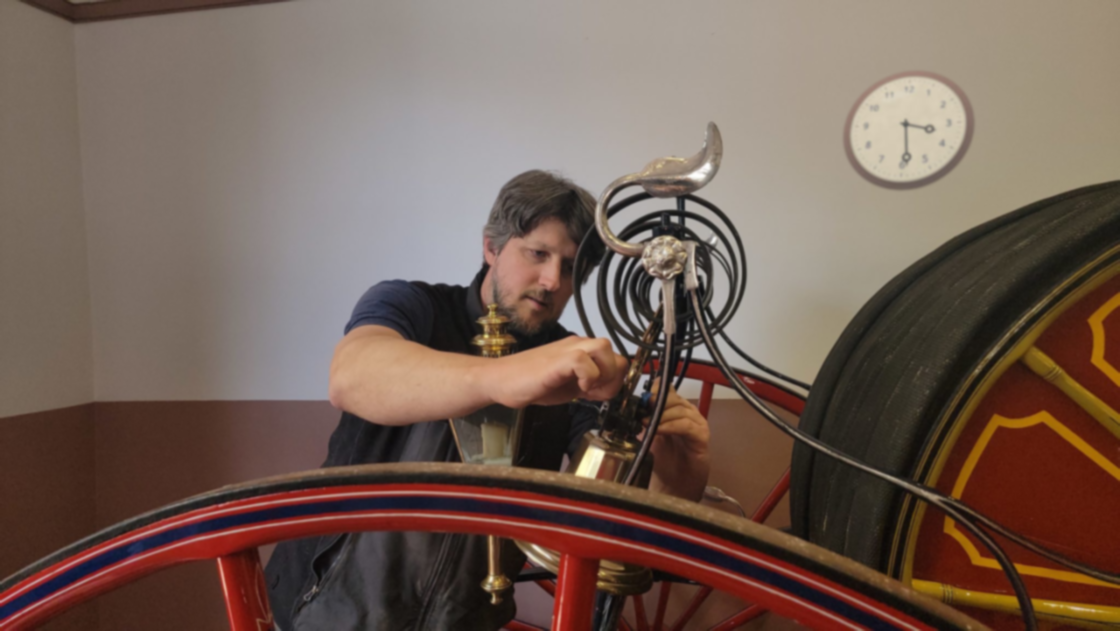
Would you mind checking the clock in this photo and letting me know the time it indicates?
3:29
